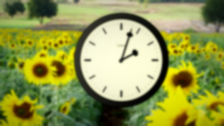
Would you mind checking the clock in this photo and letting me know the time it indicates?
2:03
